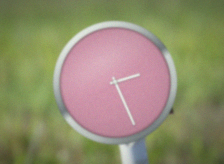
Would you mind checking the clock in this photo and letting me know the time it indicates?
2:26
